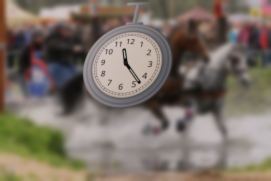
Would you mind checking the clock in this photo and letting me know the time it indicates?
11:23
